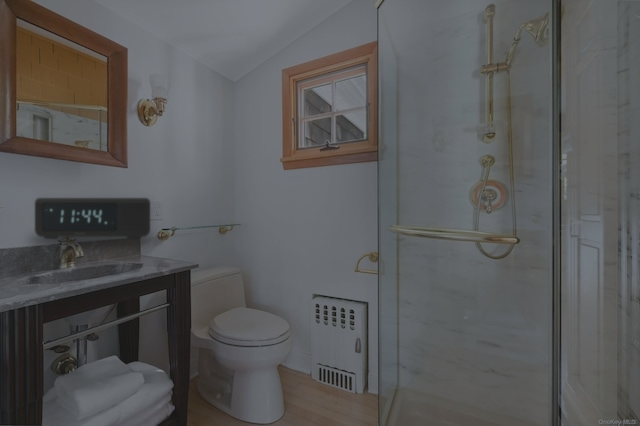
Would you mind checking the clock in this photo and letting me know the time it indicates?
11:44
